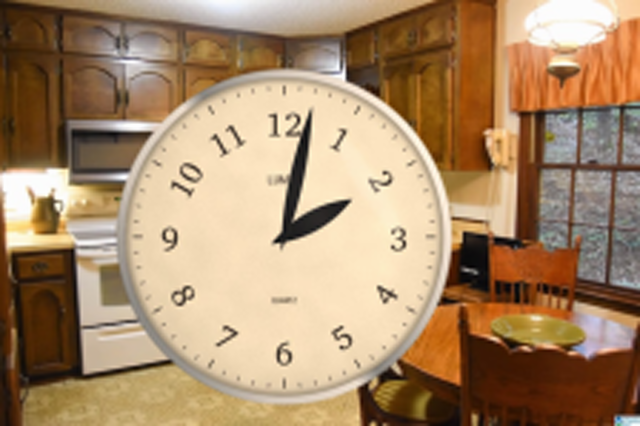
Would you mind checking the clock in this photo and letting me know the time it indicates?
2:02
